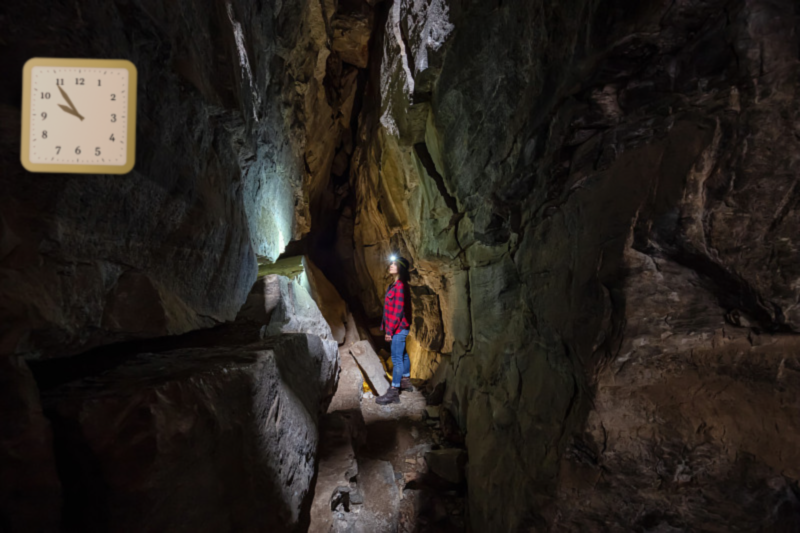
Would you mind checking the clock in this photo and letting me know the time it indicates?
9:54
